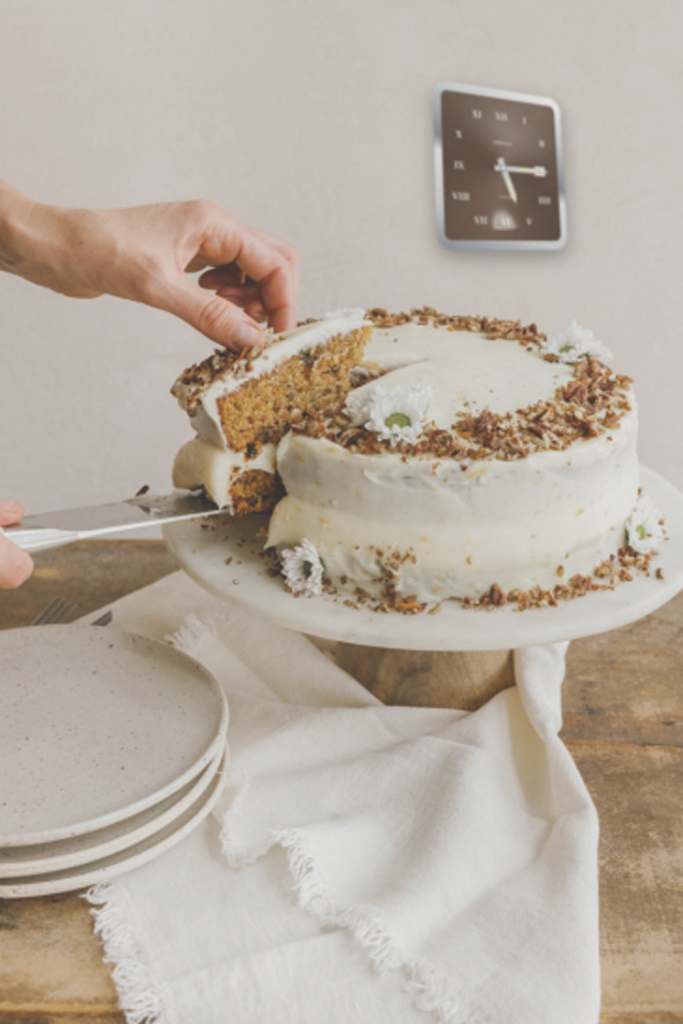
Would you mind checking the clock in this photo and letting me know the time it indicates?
5:15
